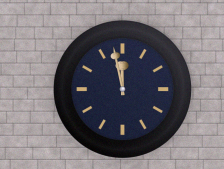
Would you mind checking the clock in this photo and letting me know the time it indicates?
11:58
